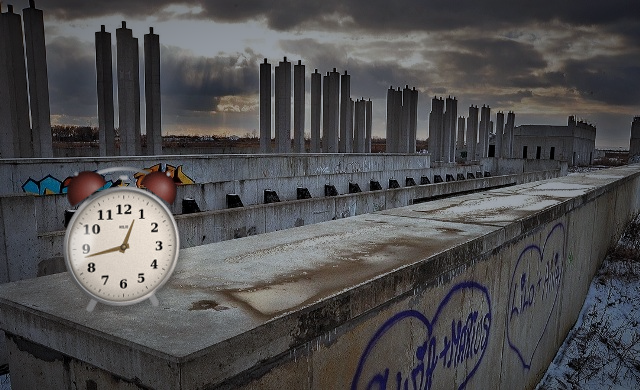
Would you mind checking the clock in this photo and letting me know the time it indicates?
12:43
